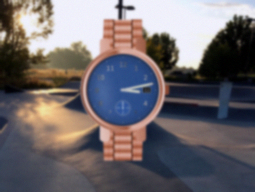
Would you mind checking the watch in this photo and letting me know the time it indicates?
3:13
